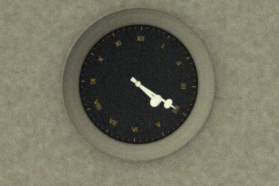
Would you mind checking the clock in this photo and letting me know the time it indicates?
4:20
